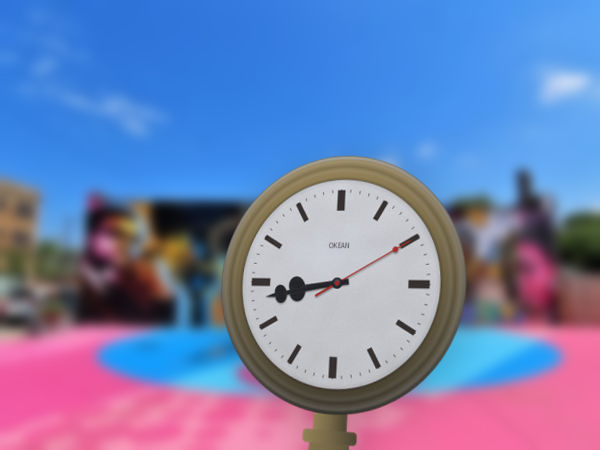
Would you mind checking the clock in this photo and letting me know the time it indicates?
8:43:10
